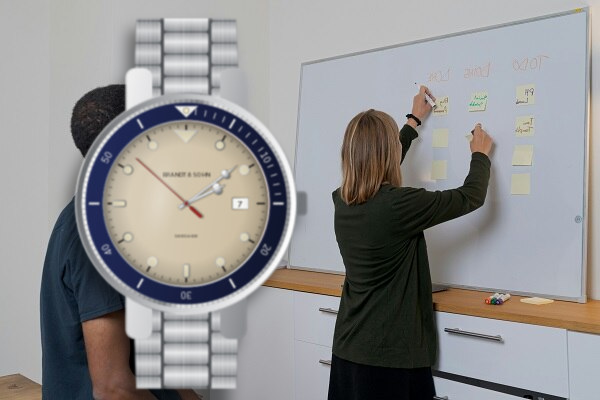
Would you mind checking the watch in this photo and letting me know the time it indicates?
2:08:52
